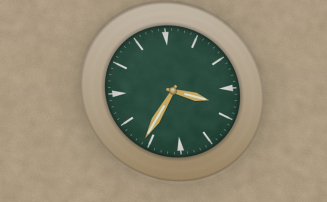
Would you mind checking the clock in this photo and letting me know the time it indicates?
3:36
